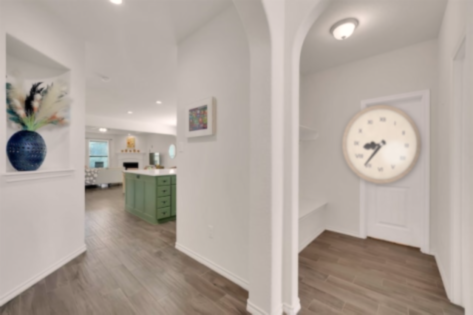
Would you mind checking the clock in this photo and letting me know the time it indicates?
8:36
